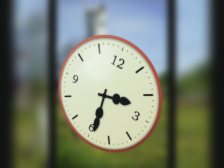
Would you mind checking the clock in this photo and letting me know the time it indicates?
2:29
